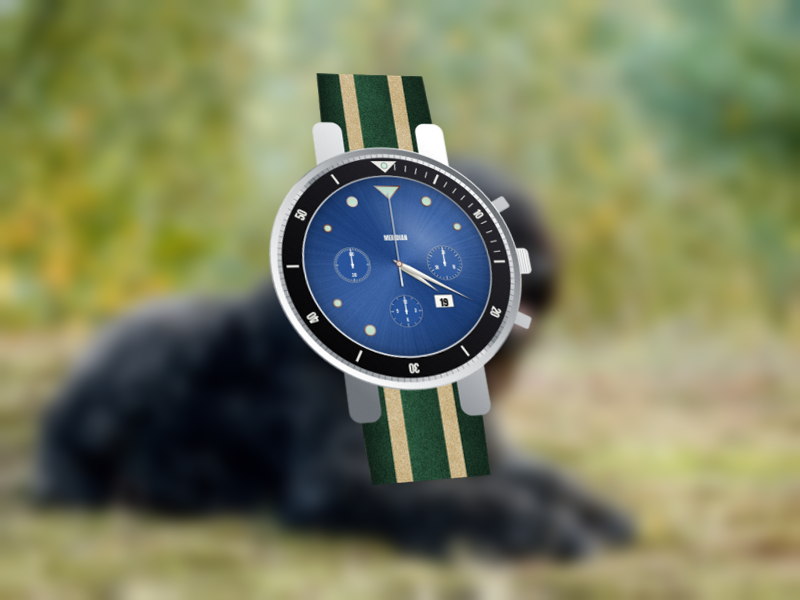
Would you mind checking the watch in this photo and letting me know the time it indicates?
4:20
